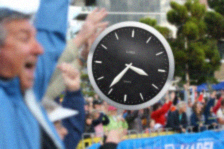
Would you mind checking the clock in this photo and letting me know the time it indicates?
3:36
